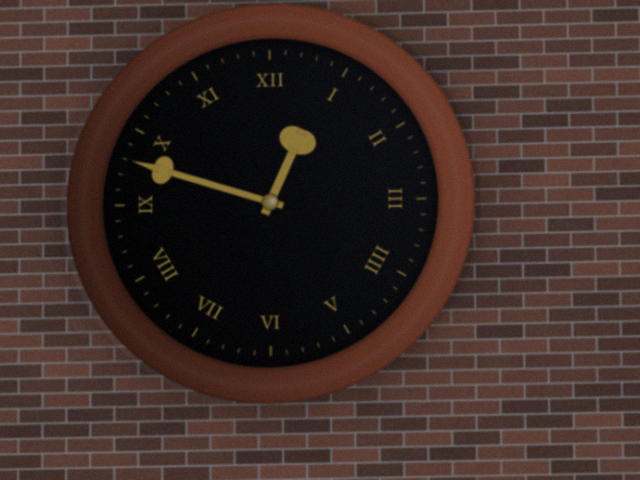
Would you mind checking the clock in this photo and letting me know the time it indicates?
12:48
